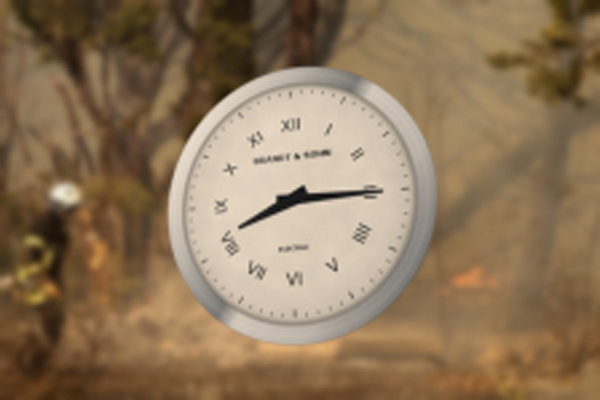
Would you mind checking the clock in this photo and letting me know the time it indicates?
8:15
